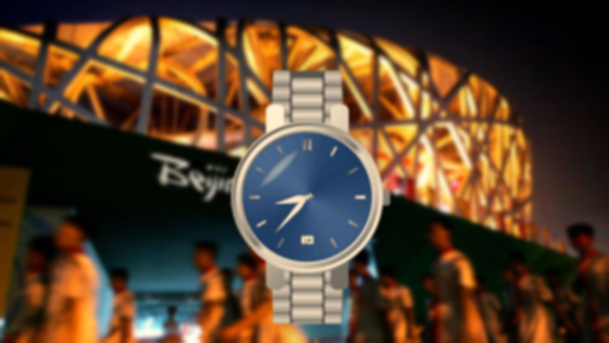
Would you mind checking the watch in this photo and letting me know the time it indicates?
8:37
